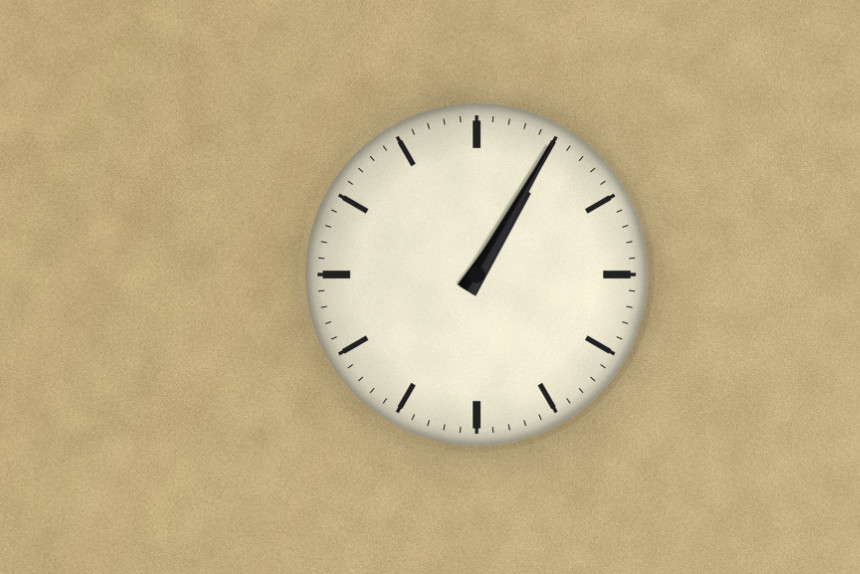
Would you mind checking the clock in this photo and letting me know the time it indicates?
1:05
